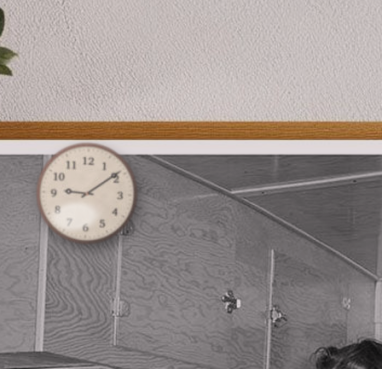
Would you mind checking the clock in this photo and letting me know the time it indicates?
9:09
